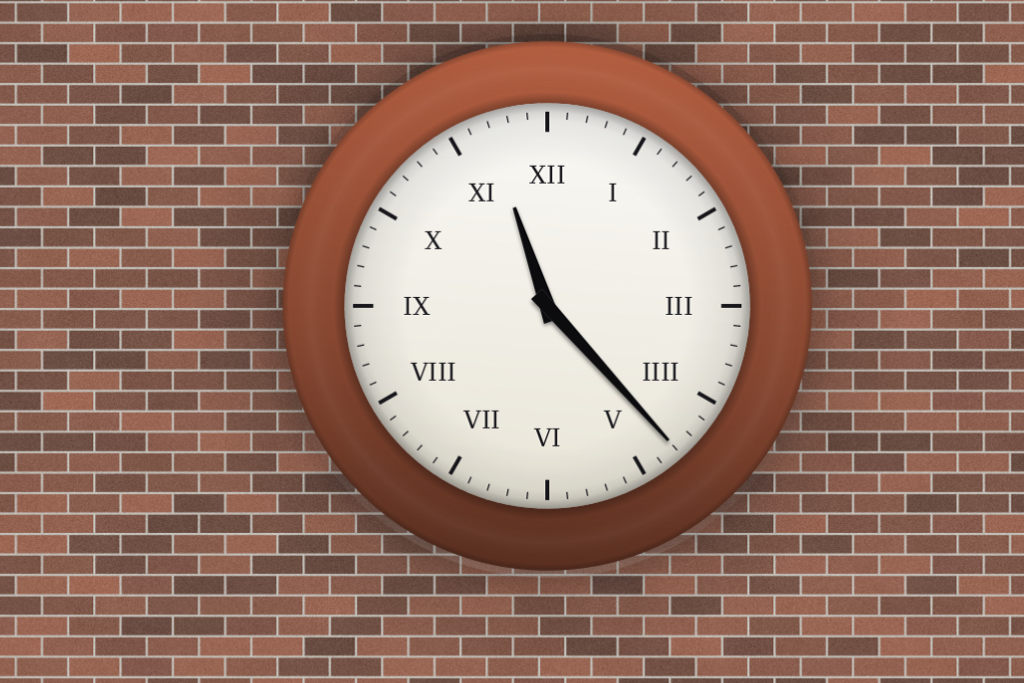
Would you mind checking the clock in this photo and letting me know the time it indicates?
11:23
